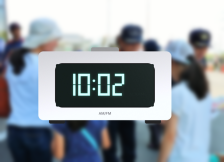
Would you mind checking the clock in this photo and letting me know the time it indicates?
10:02
